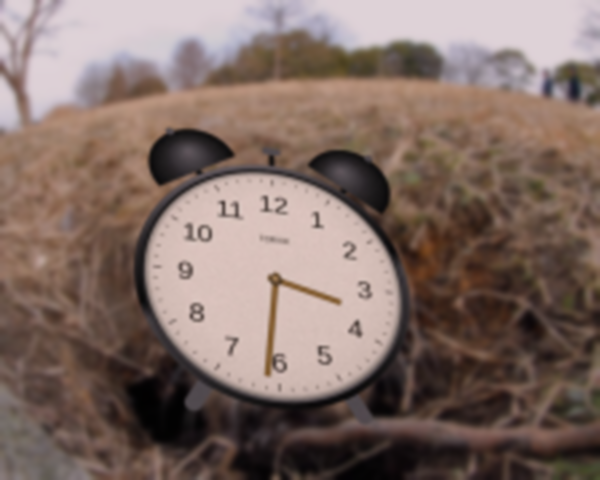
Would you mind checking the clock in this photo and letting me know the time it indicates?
3:31
